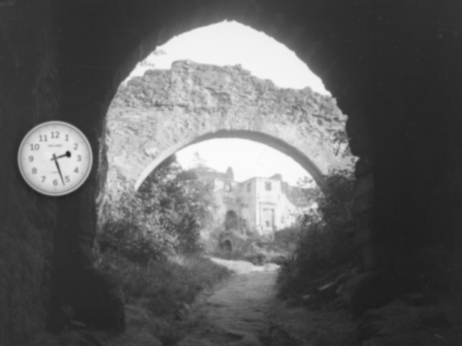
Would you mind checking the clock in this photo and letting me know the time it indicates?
2:27
